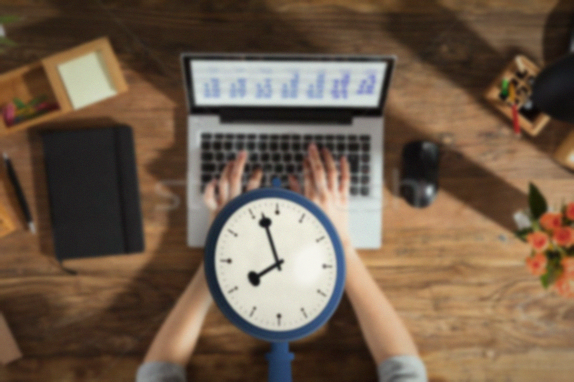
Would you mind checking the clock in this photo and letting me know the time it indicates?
7:57
